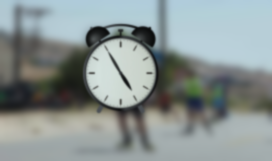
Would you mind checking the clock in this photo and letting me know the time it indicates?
4:55
